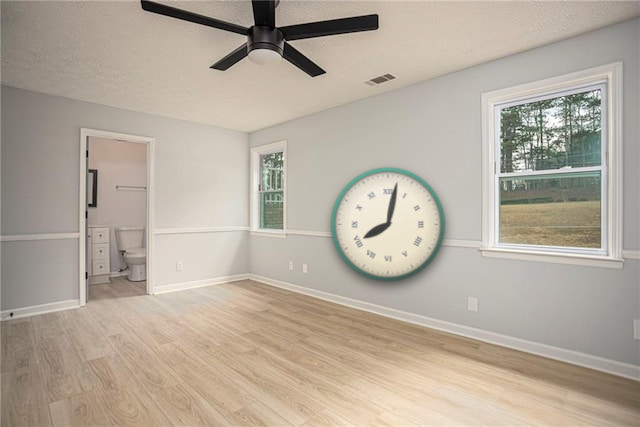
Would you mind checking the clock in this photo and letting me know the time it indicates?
8:02
